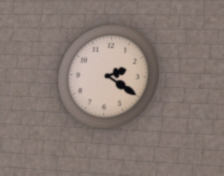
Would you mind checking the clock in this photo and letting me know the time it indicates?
2:20
